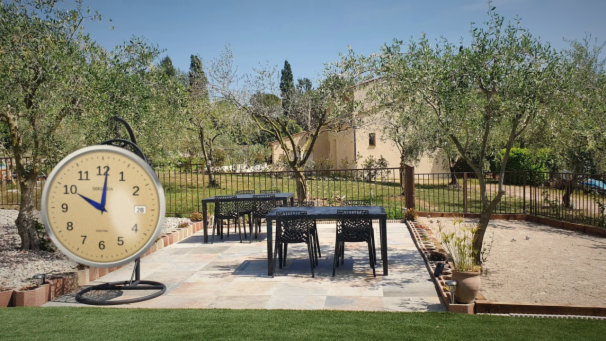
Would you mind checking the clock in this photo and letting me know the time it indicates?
10:01
